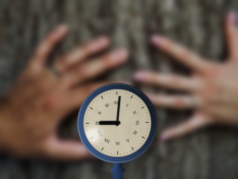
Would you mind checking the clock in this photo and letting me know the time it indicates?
9:01
